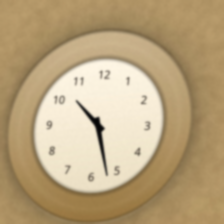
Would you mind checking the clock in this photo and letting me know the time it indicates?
10:27
